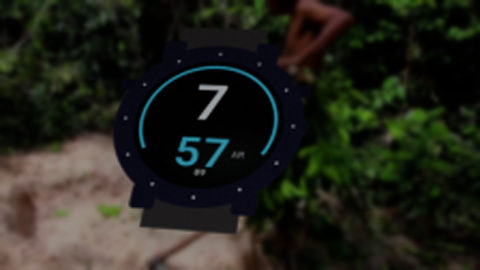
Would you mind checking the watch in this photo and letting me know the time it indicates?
7:57
